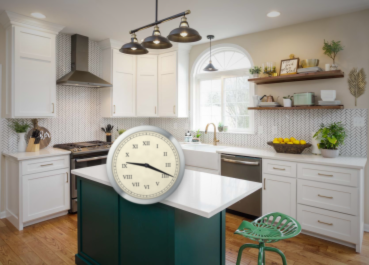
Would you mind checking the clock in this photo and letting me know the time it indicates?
9:19
